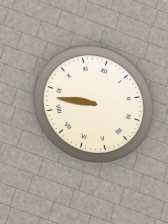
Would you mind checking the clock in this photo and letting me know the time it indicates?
8:43
